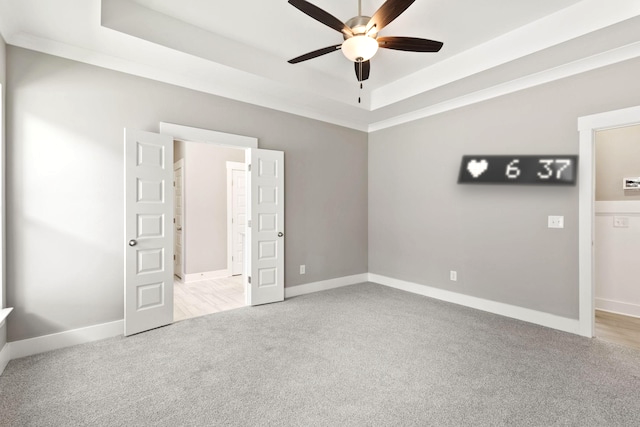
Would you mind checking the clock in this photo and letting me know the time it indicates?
6:37
